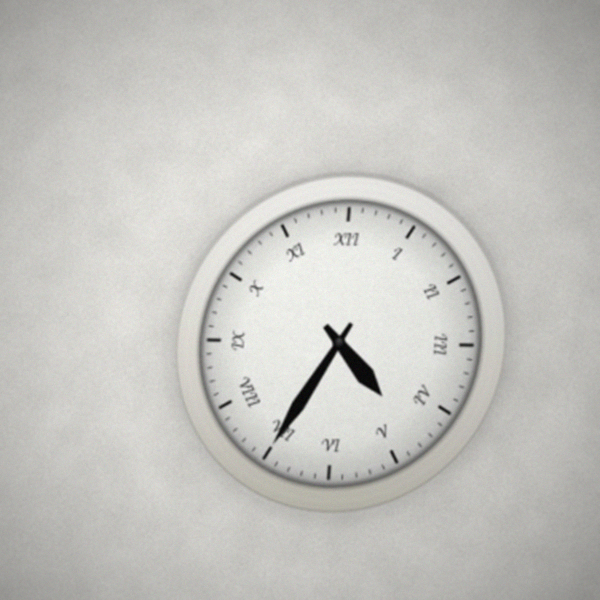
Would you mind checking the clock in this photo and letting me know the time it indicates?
4:35
